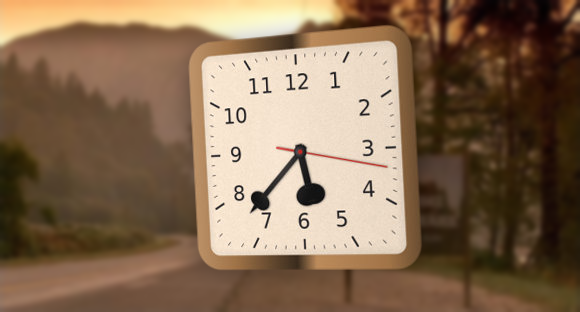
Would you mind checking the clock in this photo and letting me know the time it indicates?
5:37:17
